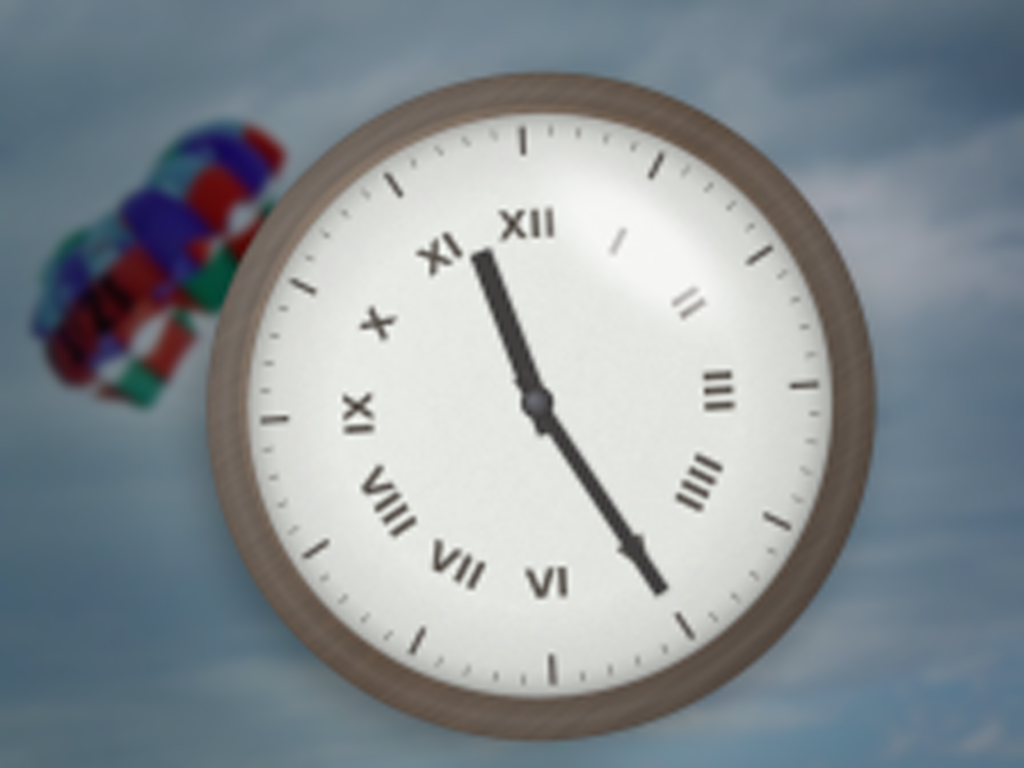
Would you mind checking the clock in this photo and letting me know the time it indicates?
11:25
